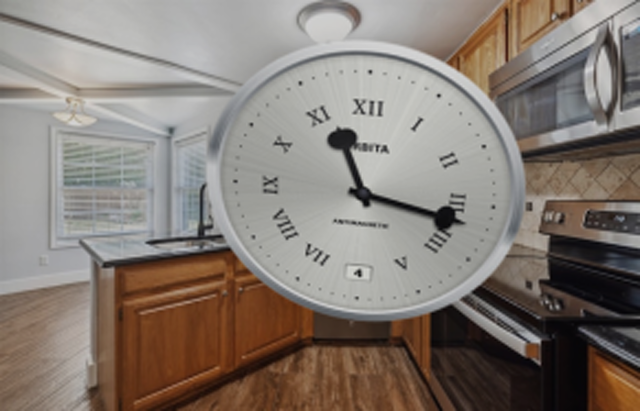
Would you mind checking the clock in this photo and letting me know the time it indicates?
11:17
